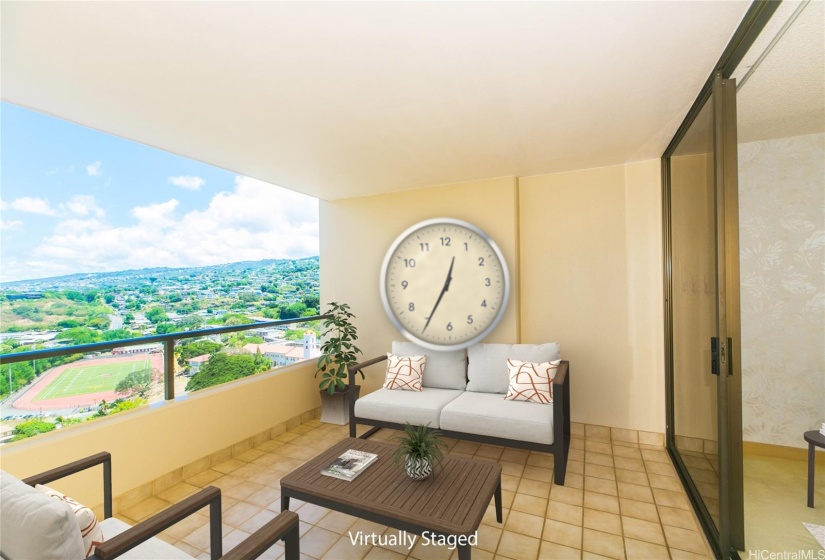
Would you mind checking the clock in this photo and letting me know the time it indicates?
12:35
